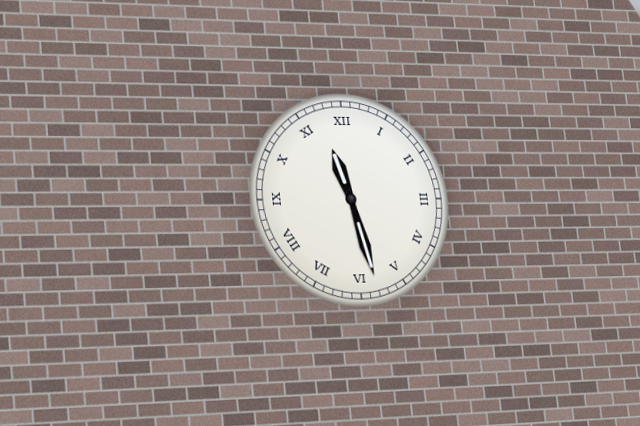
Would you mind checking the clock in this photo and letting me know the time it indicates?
11:28
